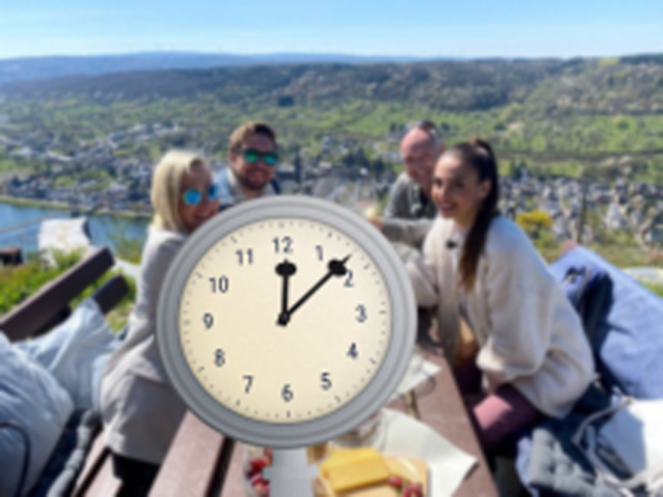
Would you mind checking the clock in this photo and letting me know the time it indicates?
12:08
